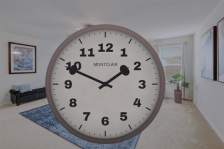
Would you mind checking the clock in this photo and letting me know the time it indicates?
1:49
